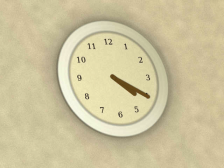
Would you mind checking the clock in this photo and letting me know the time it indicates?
4:20
